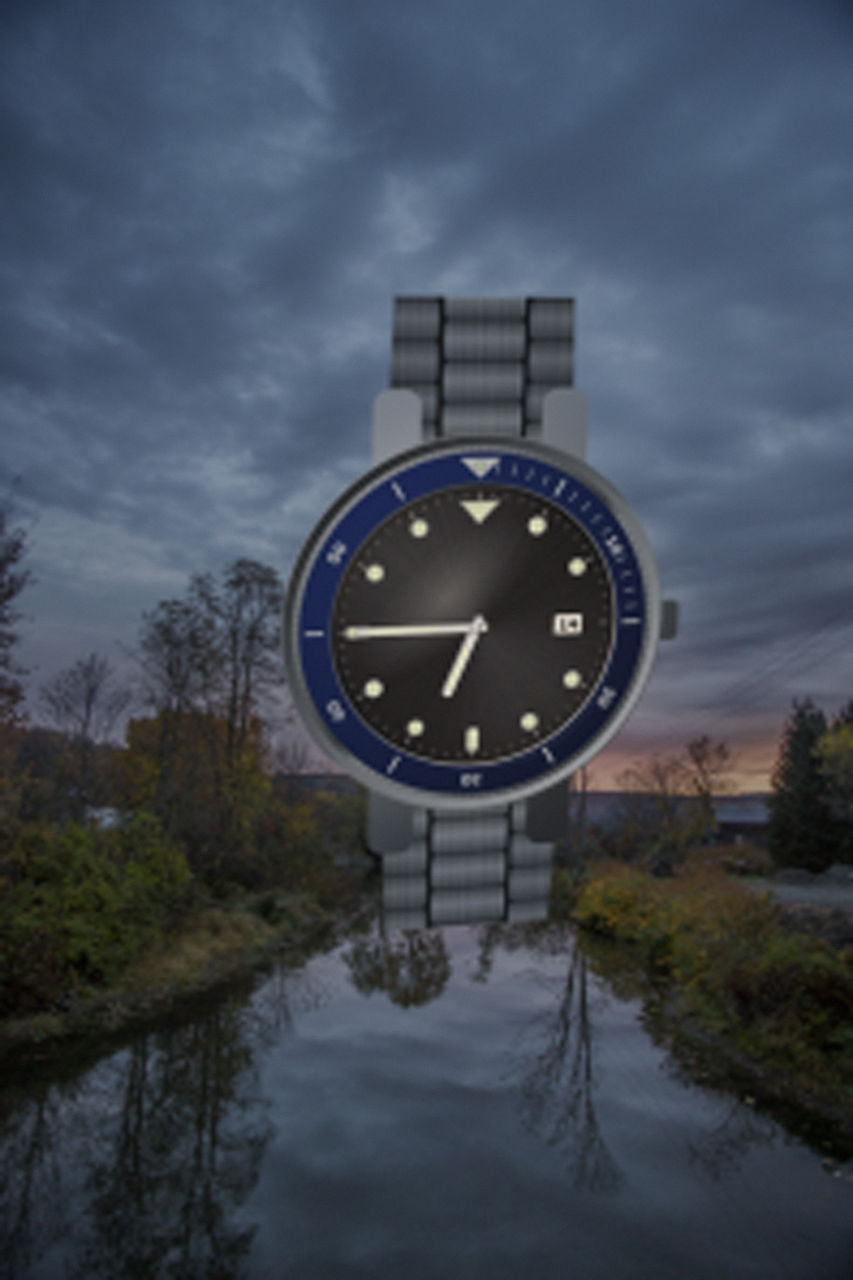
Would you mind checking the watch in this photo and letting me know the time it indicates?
6:45
